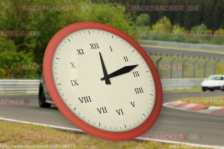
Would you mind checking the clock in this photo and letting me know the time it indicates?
12:13
